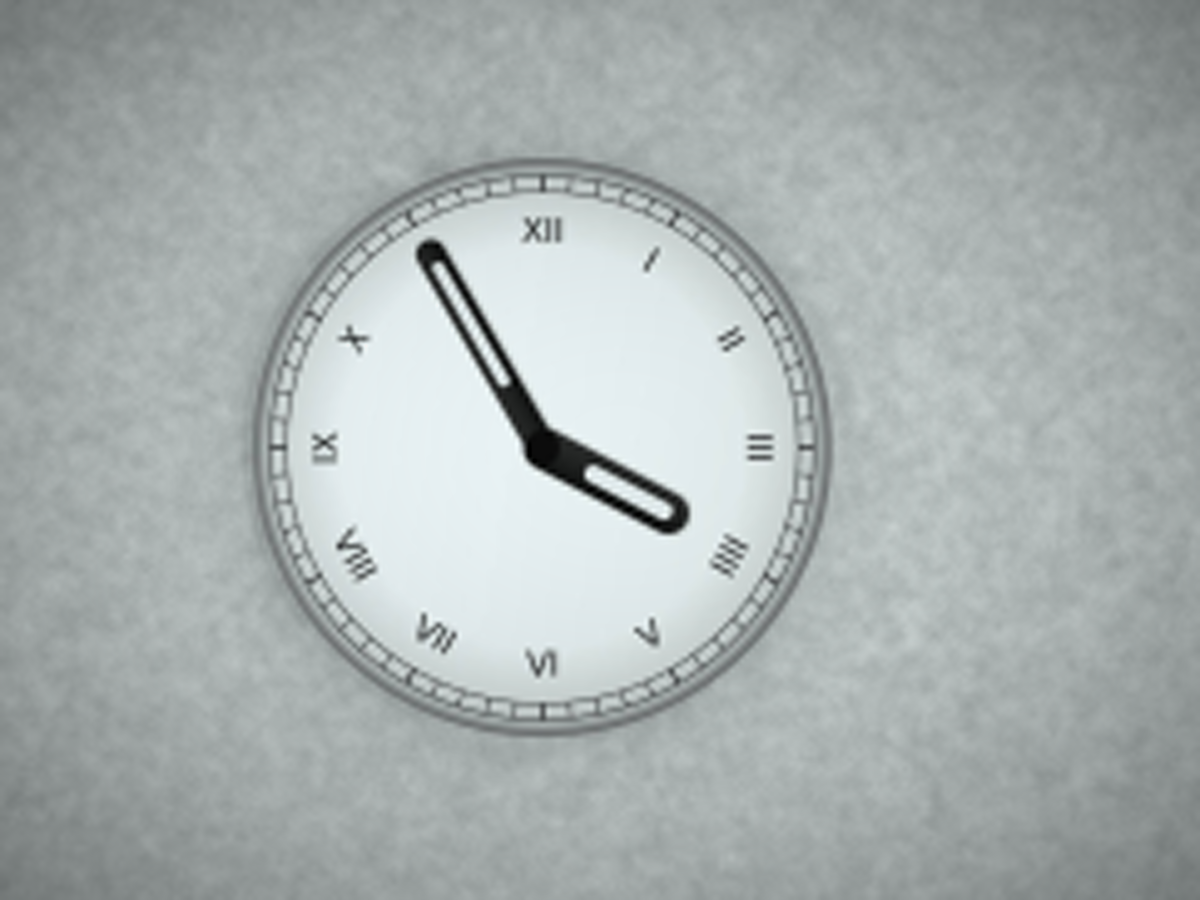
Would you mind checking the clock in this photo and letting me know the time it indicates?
3:55
